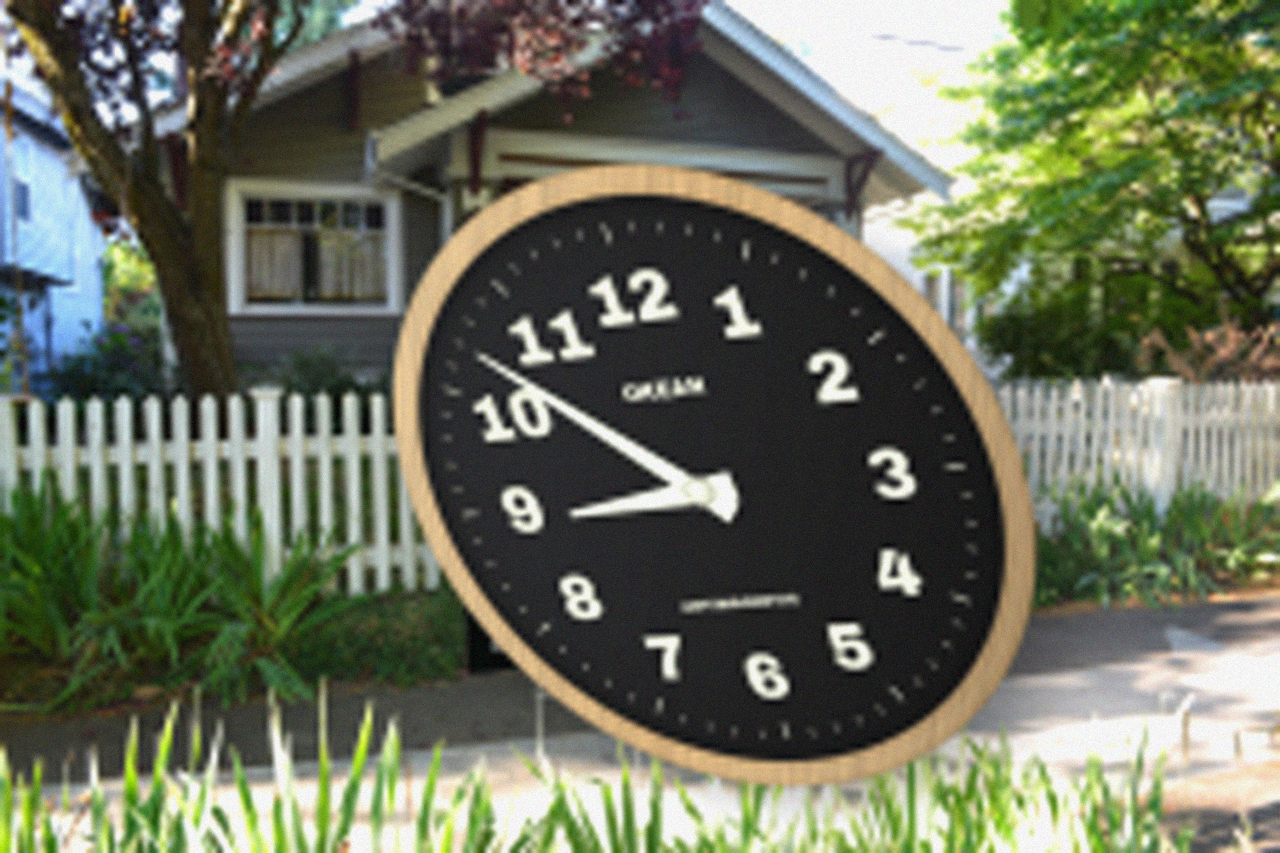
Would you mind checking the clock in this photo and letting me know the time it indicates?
8:52
